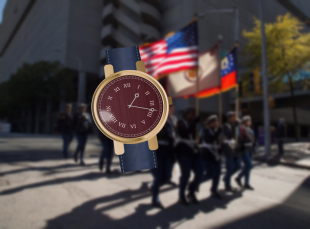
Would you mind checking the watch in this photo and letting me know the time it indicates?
1:18
